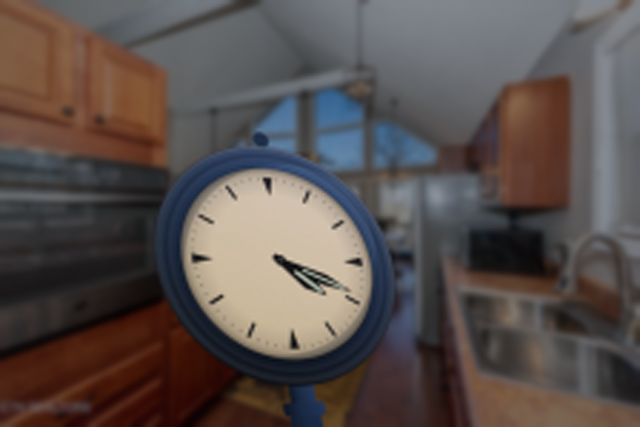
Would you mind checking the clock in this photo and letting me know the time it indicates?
4:19
